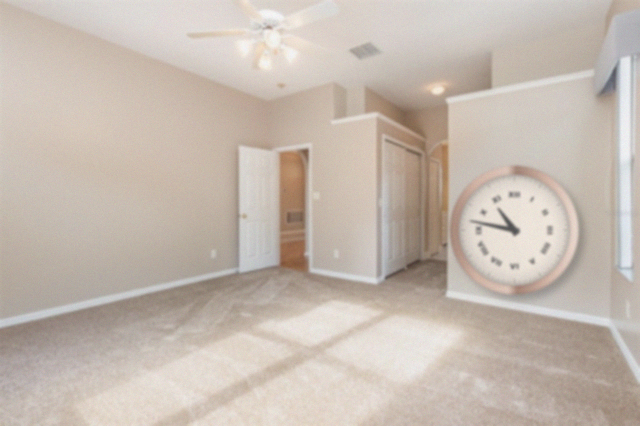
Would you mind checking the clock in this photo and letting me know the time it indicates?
10:47
